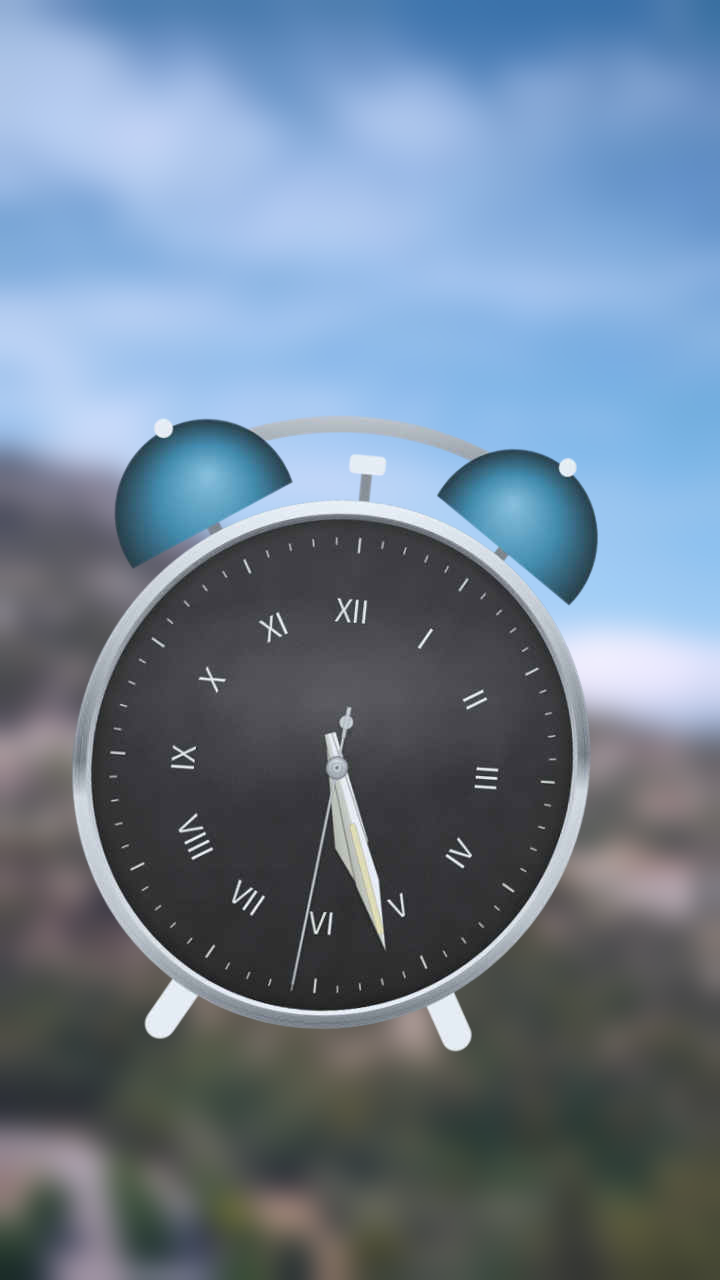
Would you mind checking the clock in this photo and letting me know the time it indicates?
5:26:31
